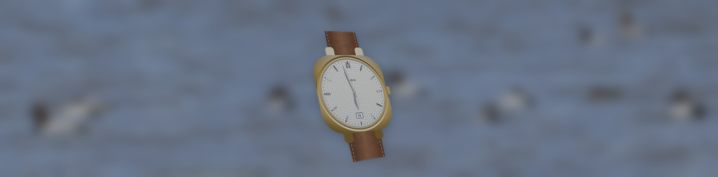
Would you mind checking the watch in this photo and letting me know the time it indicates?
5:58
